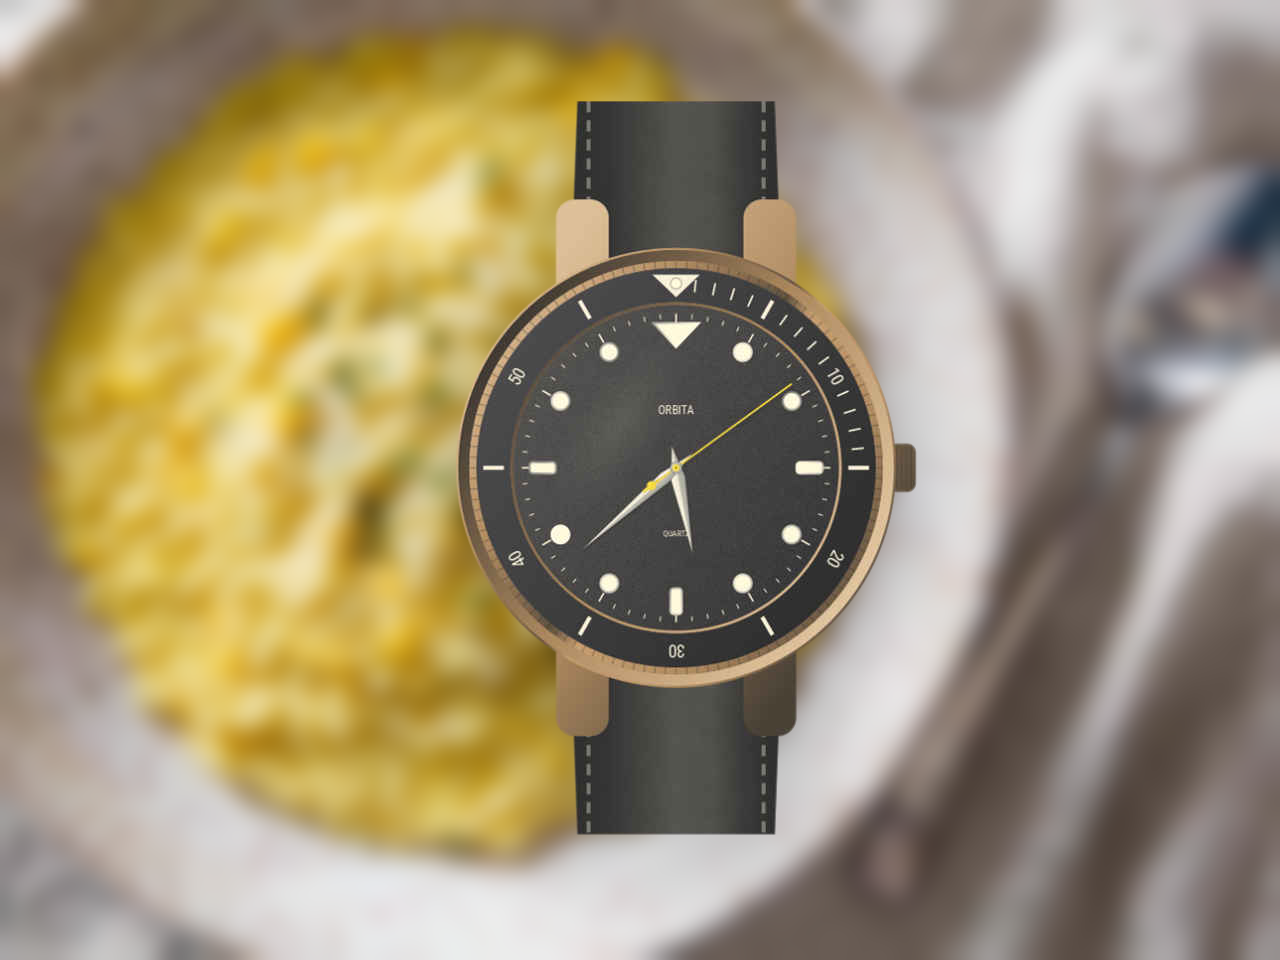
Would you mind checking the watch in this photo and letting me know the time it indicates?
5:38:09
